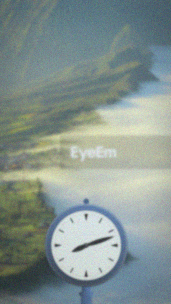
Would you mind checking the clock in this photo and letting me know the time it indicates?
8:12
